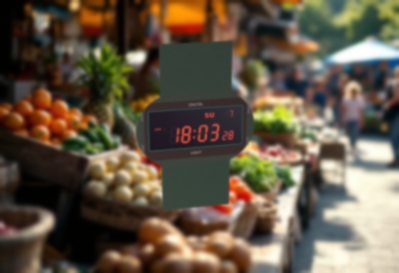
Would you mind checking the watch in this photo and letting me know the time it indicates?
18:03
